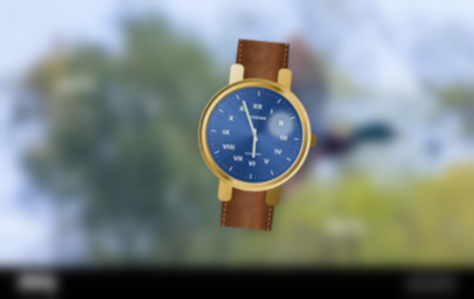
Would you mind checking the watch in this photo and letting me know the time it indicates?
5:56
